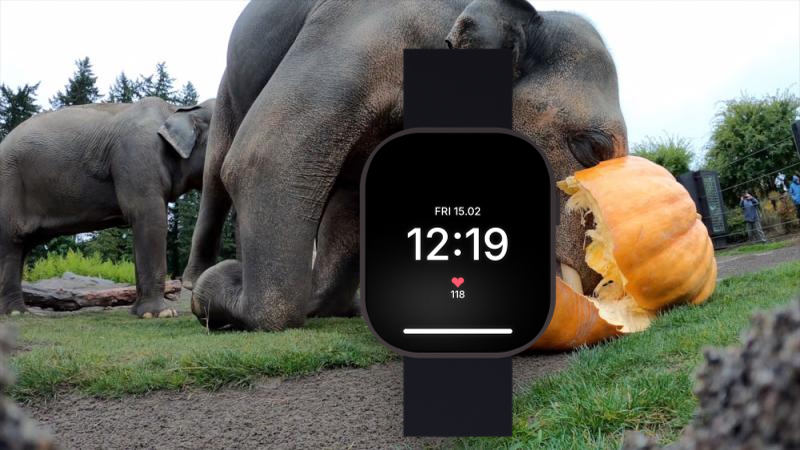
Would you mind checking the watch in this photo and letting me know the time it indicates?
12:19
